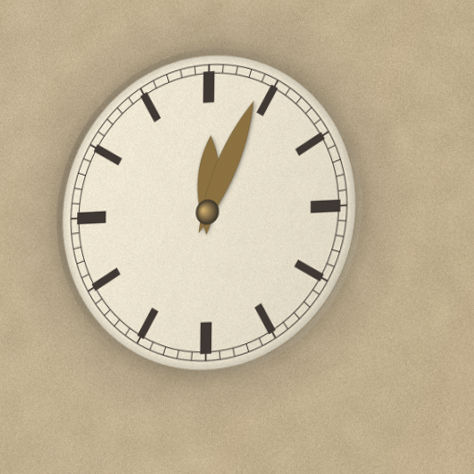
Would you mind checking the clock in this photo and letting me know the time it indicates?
12:04
